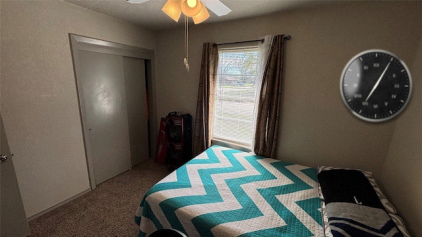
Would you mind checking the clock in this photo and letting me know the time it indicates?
7:05
